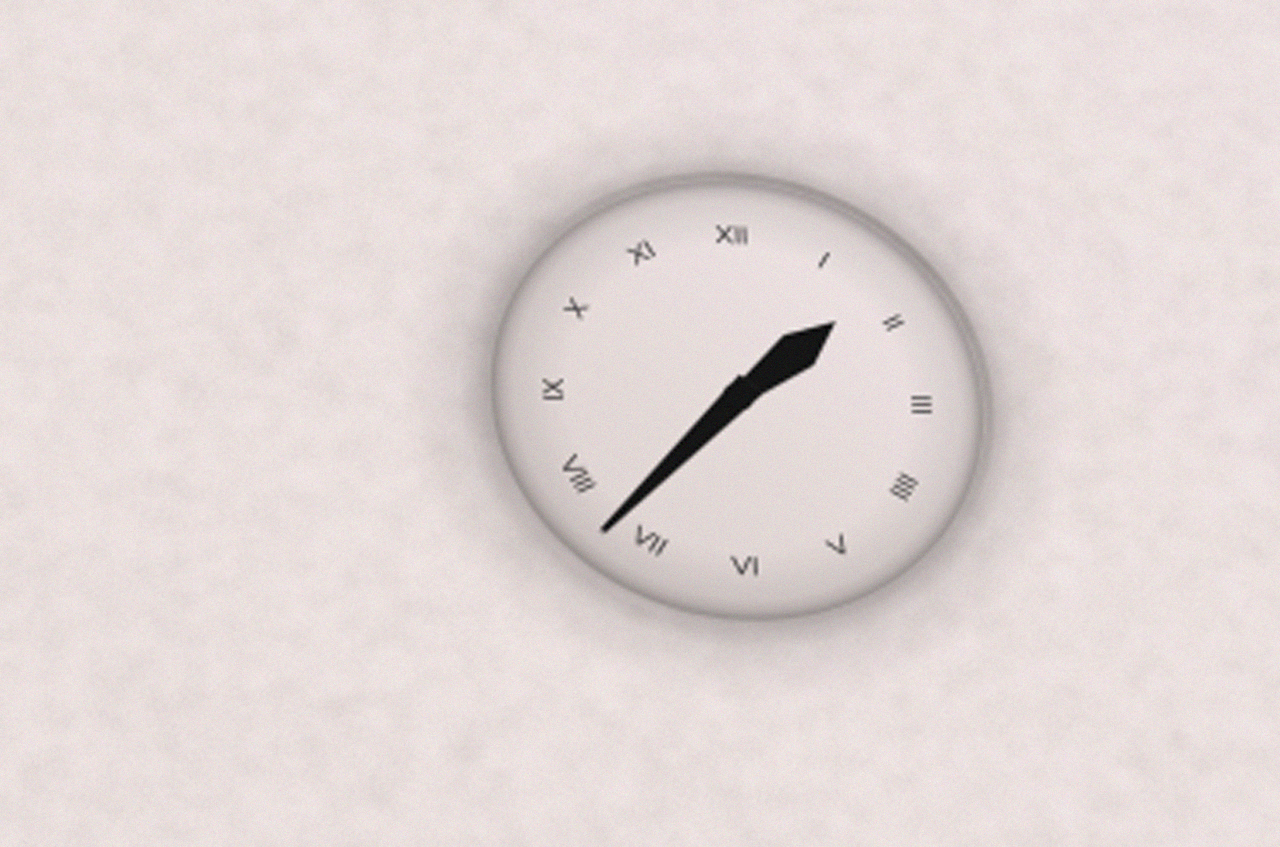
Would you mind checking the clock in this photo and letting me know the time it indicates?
1:37
